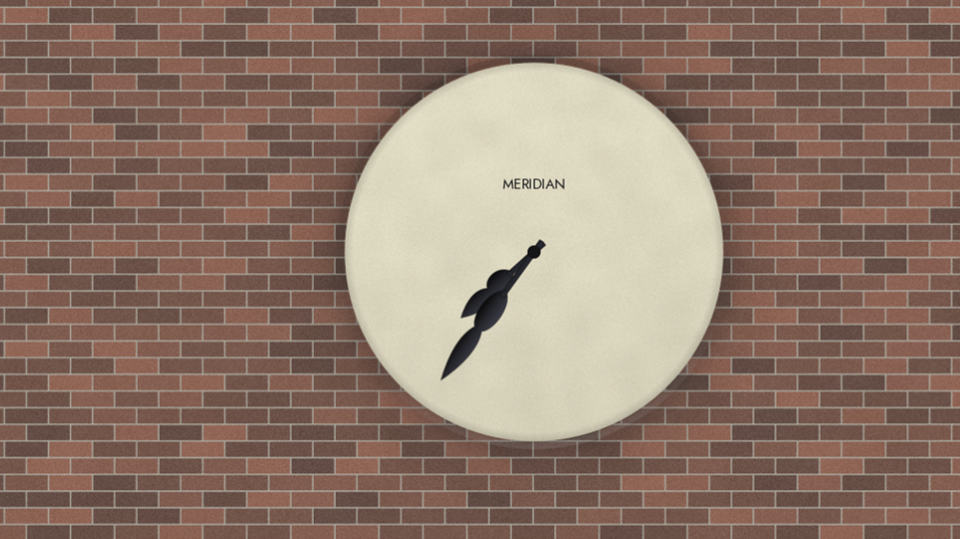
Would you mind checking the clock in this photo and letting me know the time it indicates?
7:36
